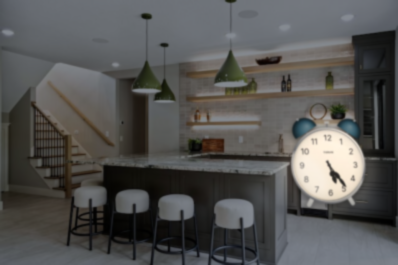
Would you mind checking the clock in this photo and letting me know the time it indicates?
5:24
